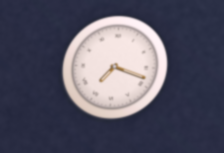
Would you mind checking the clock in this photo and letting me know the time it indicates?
7:18
